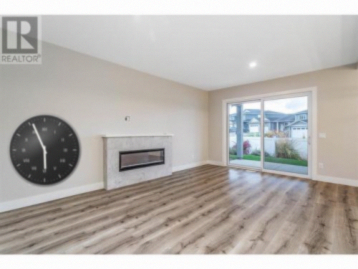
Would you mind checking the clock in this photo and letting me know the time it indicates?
5:56
